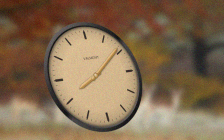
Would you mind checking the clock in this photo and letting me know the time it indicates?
8:09
